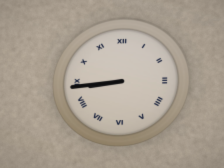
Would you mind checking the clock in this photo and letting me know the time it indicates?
8:44
